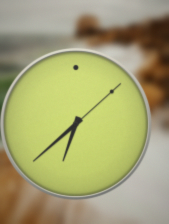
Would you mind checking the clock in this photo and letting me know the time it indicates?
6:38:08
